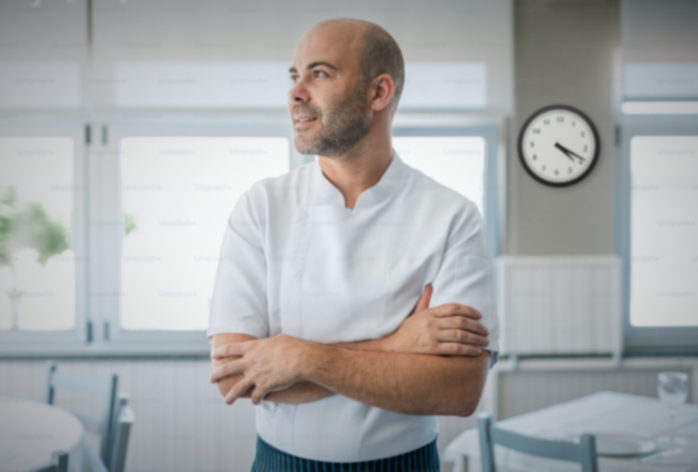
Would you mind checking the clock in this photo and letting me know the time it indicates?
4:19
